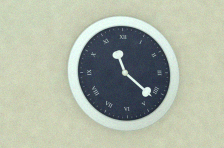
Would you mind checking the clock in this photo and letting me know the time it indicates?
11:22
